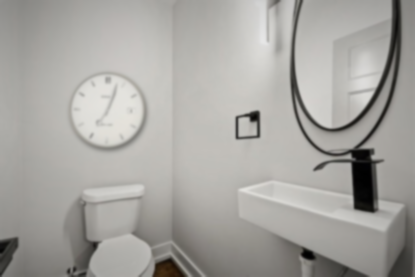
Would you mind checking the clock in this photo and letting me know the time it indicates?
7:03
